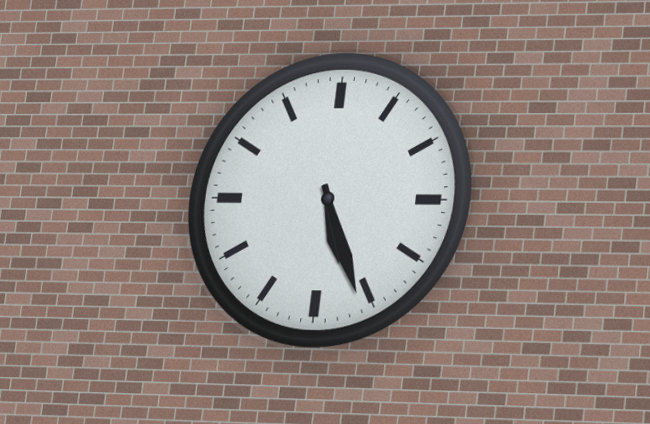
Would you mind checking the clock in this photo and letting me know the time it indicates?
5:26
